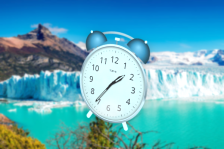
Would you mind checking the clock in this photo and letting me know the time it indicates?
1:36
